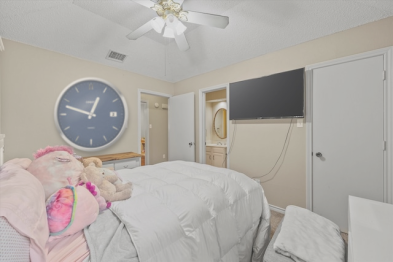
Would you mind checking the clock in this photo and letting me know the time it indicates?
12:48
